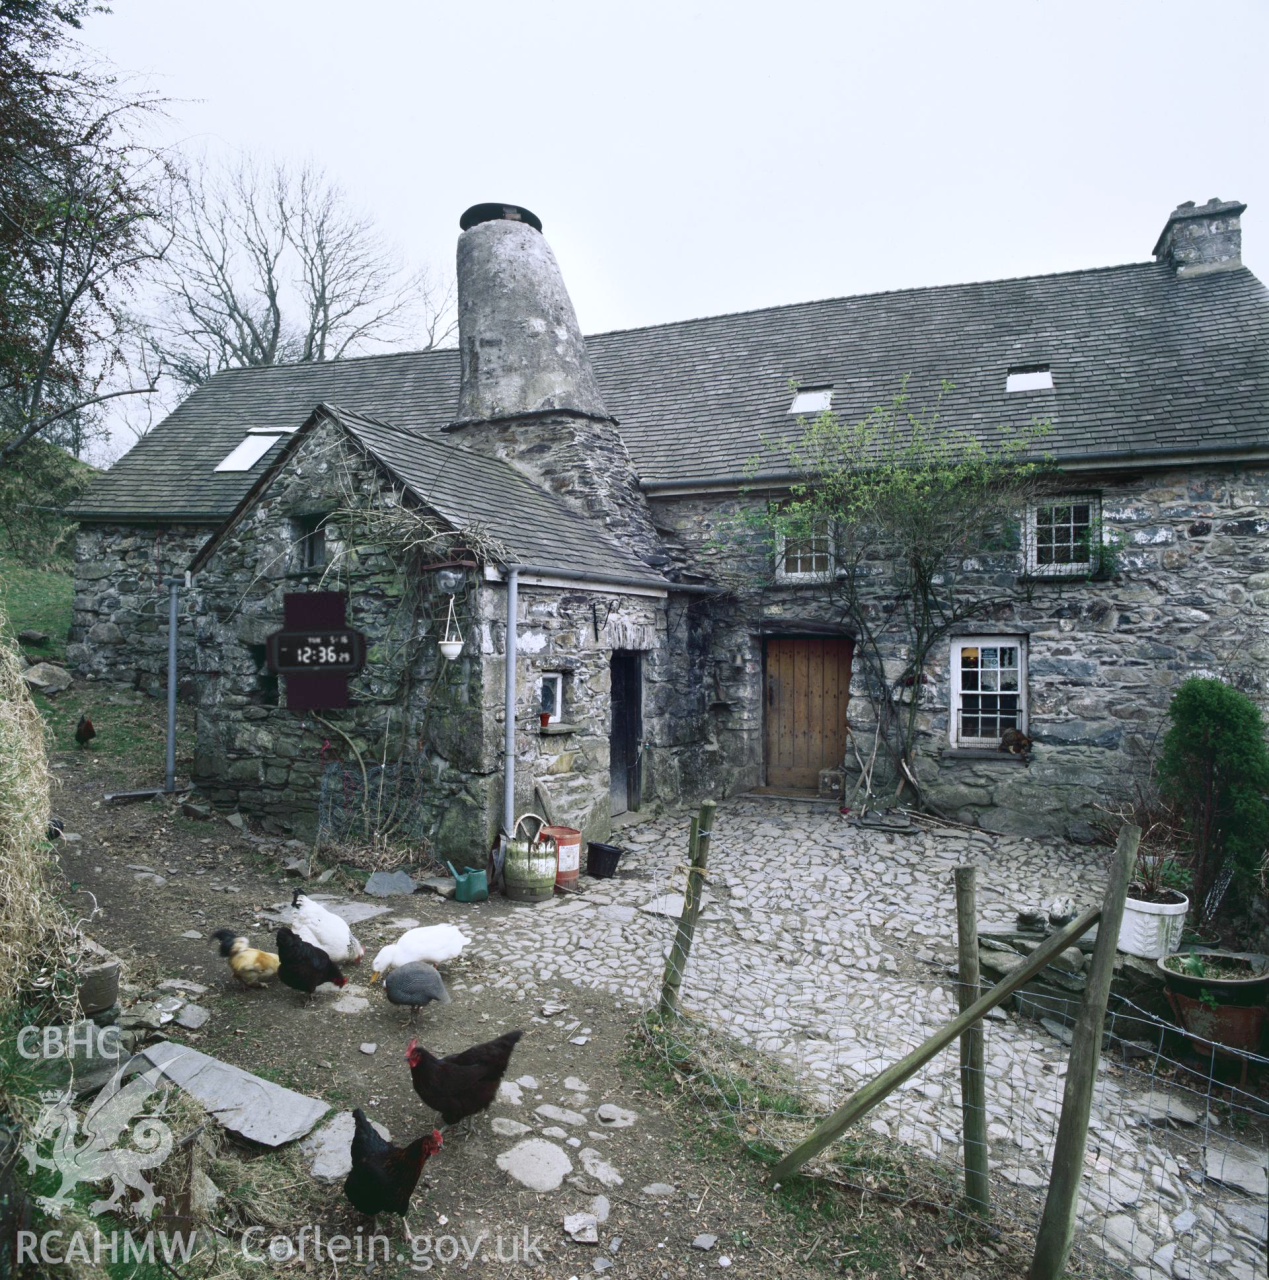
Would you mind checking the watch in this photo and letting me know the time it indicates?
12:36
